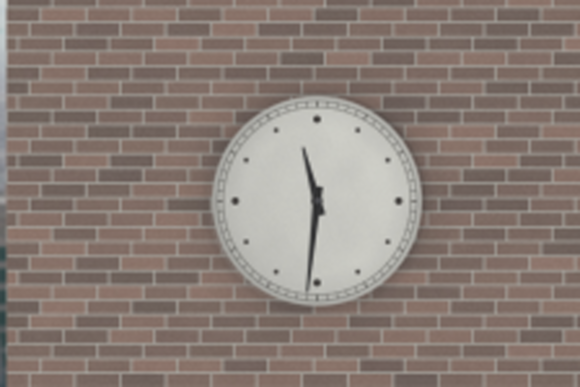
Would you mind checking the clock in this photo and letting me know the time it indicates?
11:31
